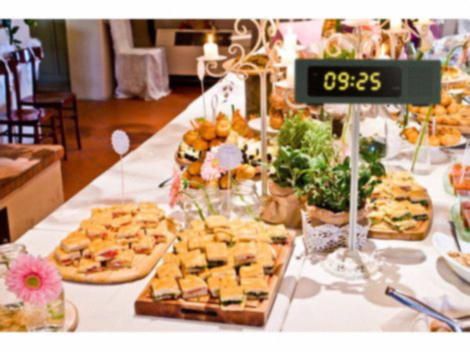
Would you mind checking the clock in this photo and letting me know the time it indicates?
9:25
